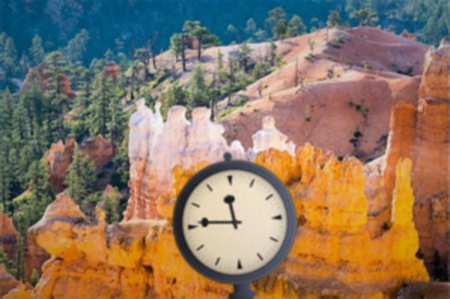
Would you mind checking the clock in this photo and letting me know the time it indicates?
11:46
